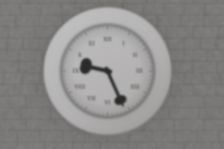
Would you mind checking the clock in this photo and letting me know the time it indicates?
9:26
